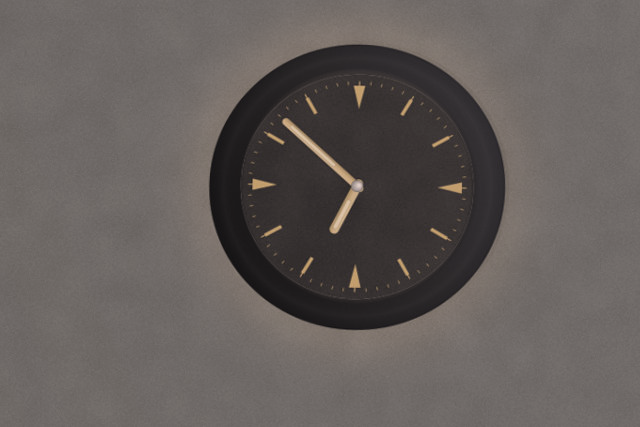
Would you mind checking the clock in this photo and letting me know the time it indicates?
6:52
